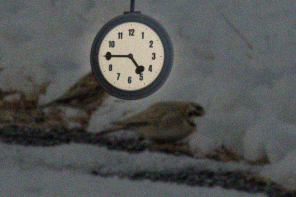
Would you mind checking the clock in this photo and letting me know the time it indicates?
4:45
